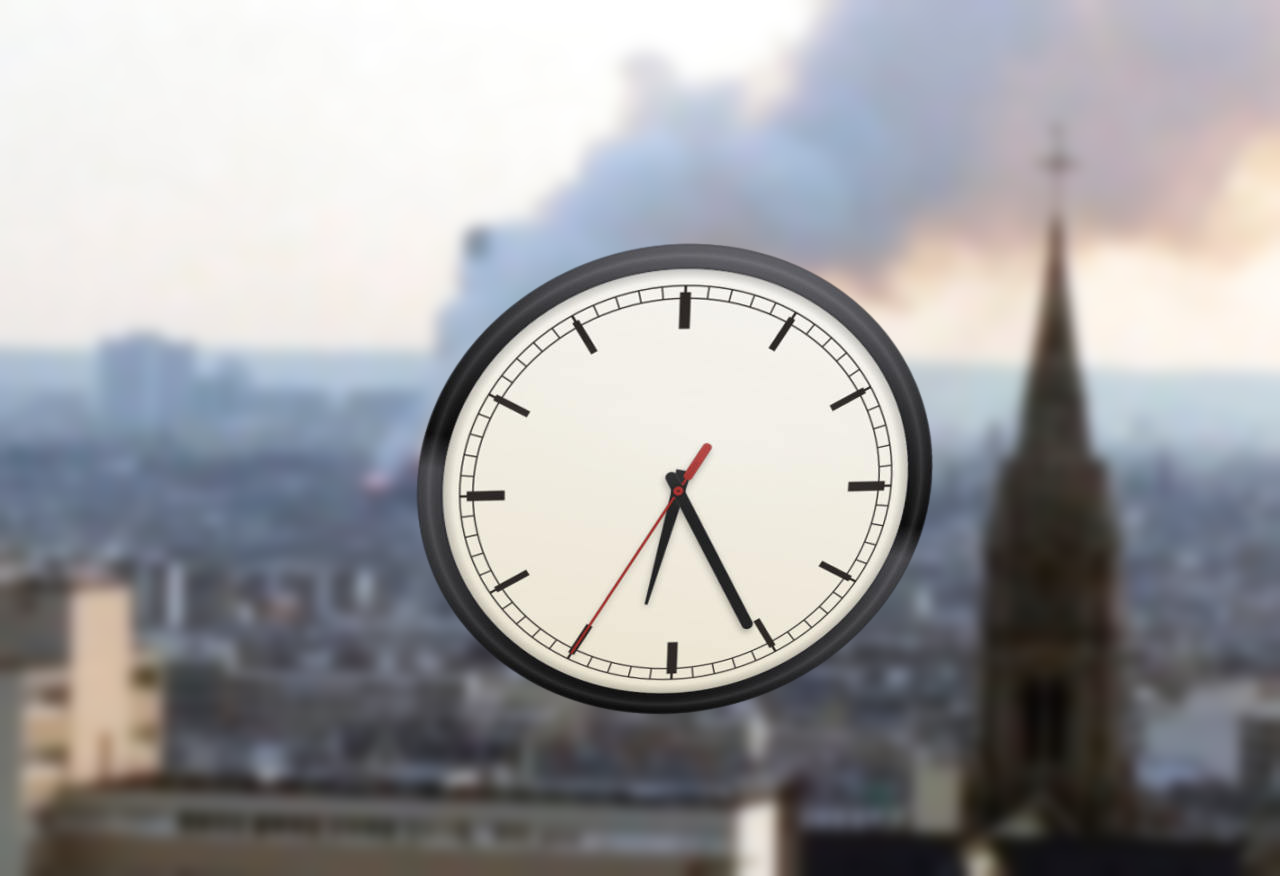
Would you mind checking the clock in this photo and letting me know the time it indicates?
6:25:35
